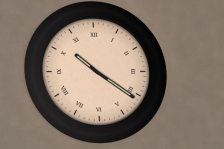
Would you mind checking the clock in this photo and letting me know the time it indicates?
10:21
